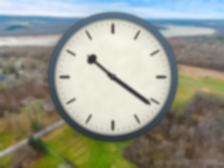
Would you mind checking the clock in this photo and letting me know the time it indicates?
10:21
